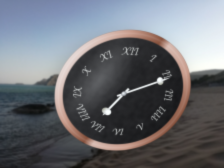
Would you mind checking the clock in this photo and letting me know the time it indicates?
7:11
